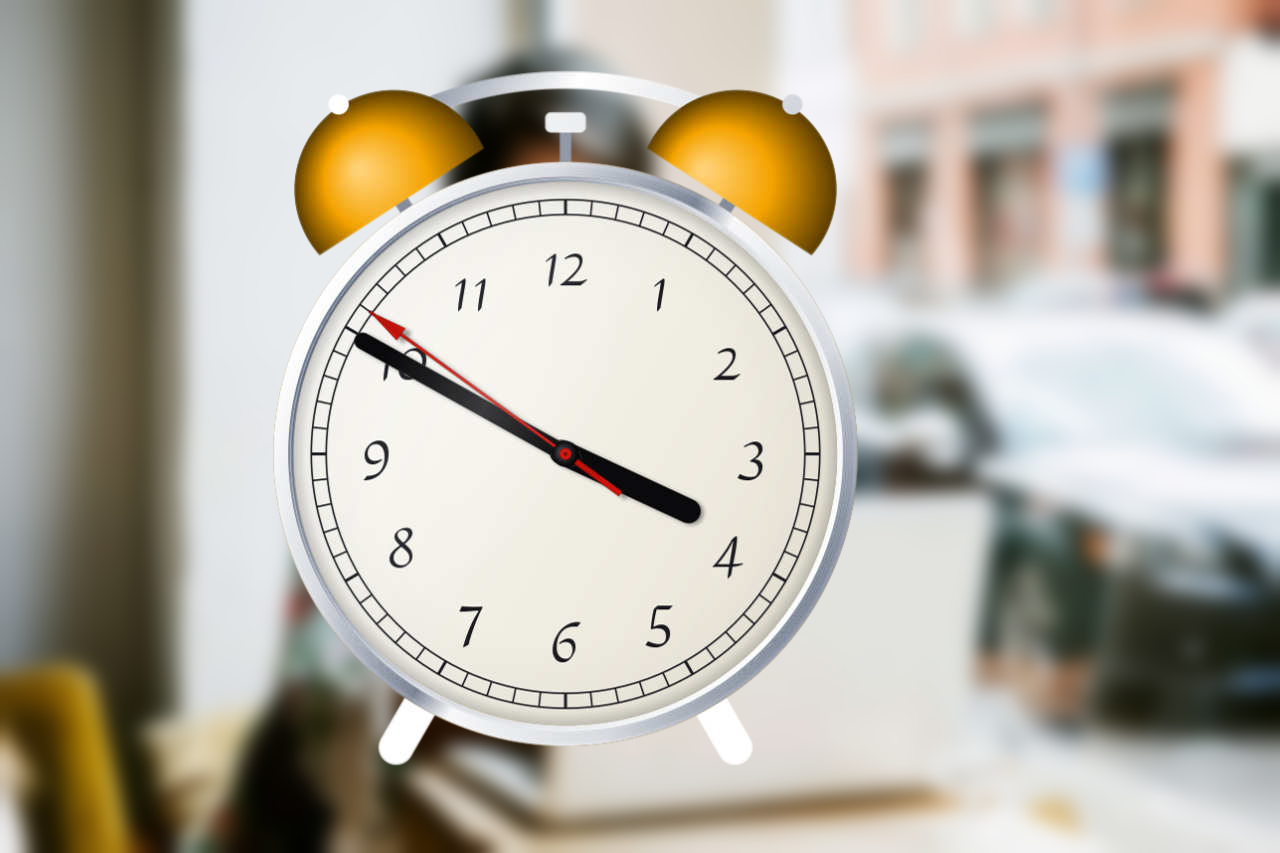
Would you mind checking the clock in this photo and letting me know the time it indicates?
3:49:51
